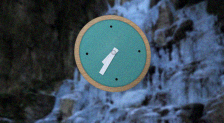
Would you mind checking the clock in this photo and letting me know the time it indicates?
7:36
